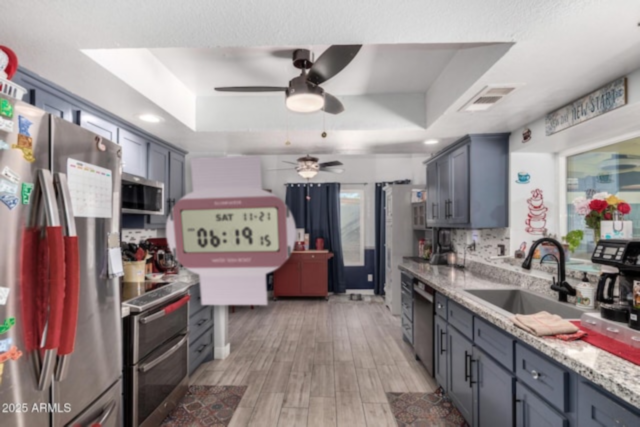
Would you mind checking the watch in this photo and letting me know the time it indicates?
6:19:15
